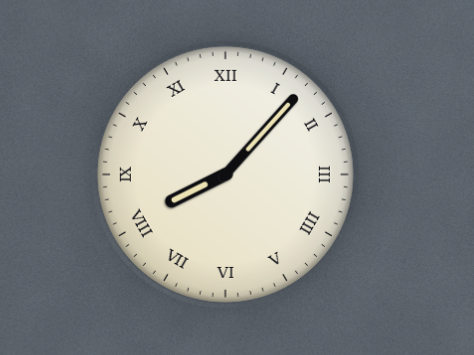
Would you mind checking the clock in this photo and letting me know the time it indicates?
8:07
